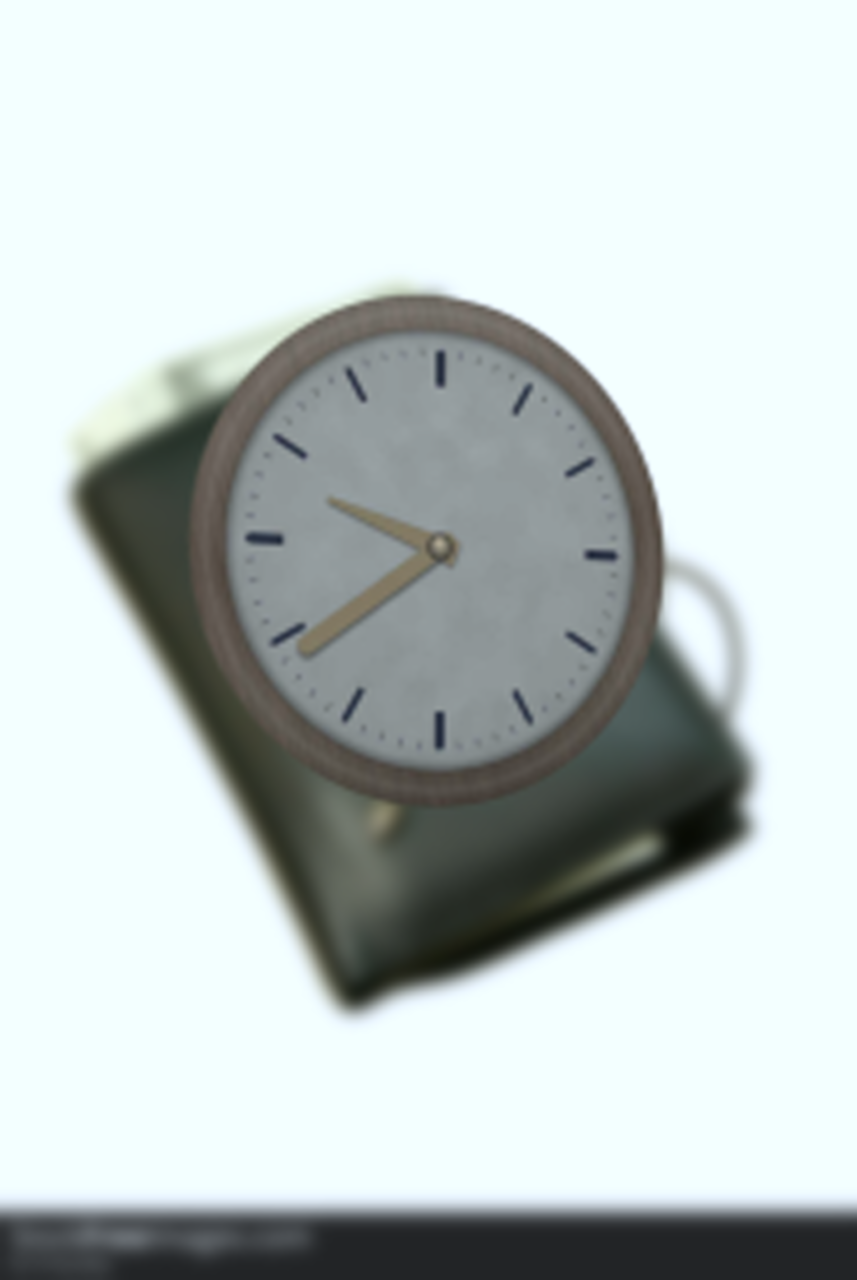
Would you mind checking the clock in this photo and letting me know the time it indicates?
9:39
